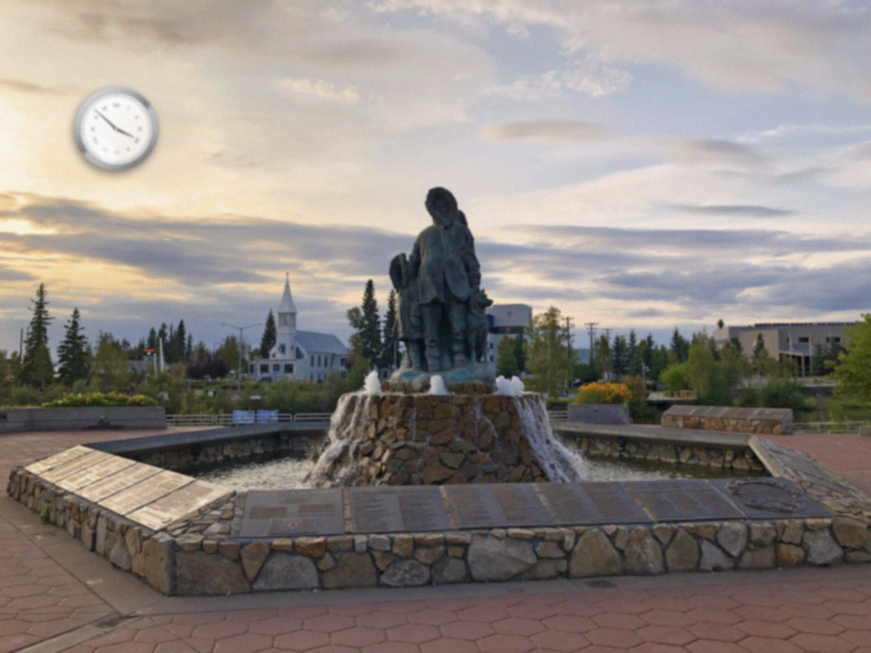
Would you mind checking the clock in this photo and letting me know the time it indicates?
3:52
